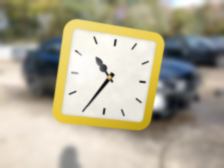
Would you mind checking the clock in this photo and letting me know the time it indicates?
10:35
